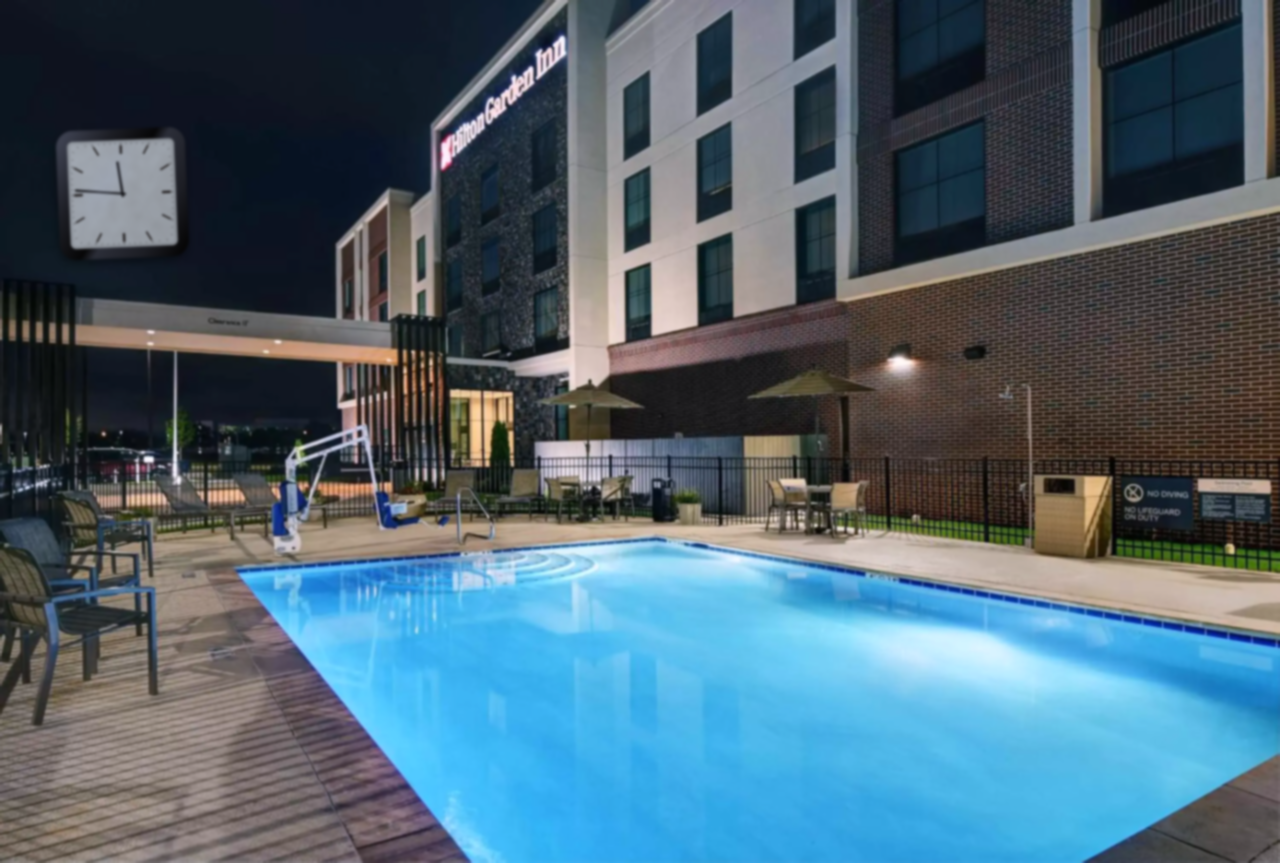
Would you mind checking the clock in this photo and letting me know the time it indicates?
11:46
